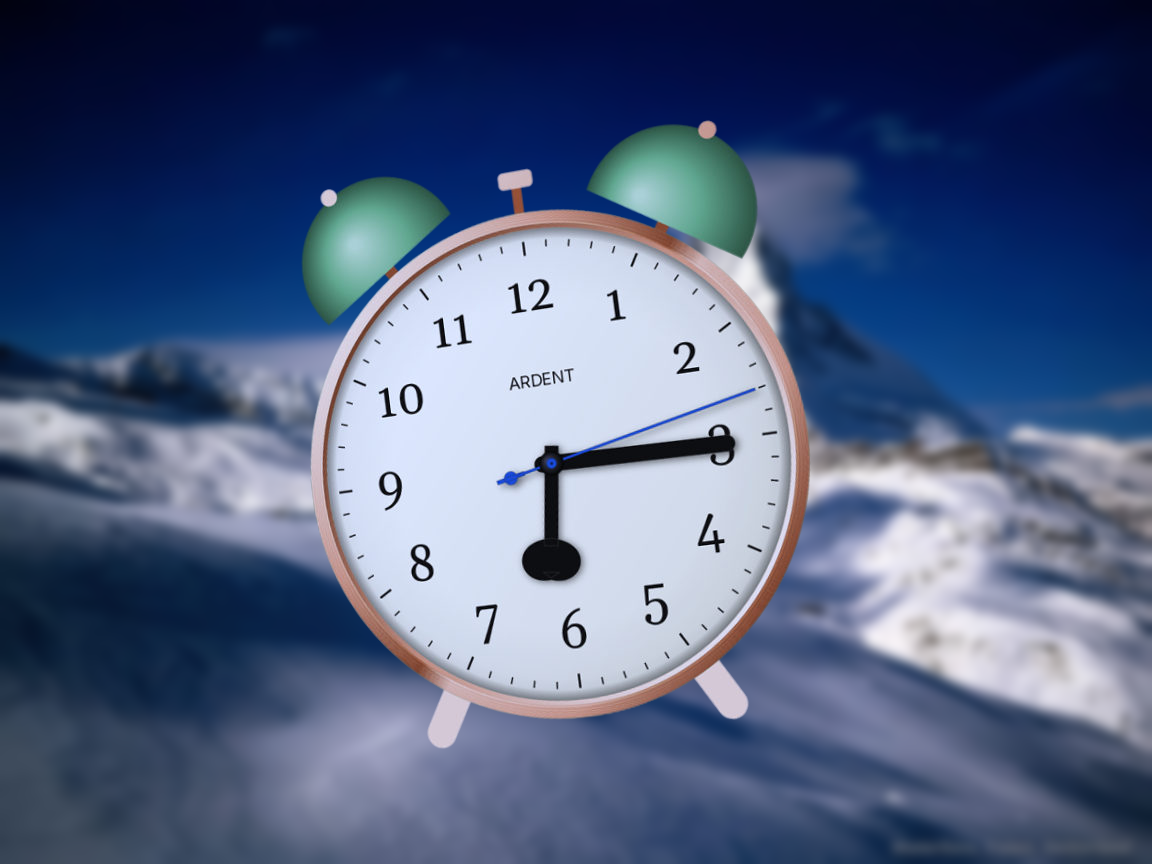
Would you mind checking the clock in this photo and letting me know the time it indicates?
6:15:13
